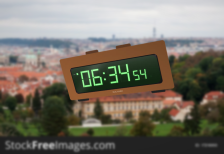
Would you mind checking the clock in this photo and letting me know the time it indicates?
6:34:54
